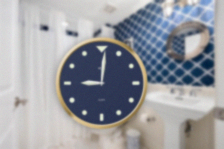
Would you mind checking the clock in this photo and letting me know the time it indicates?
9:01
